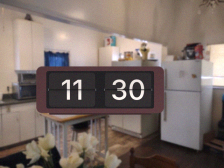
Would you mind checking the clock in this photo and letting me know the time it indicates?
11:30
